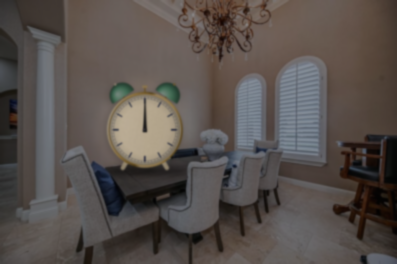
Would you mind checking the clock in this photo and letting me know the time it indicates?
12:00
